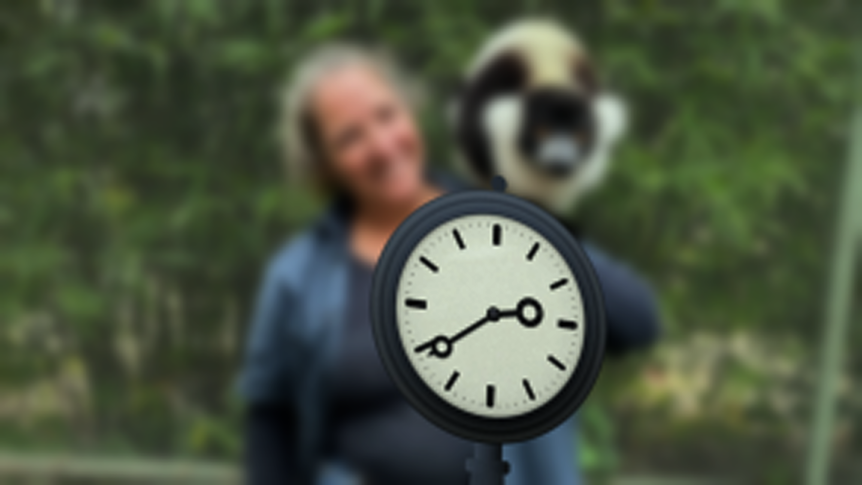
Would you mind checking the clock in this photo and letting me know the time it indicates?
2:39
